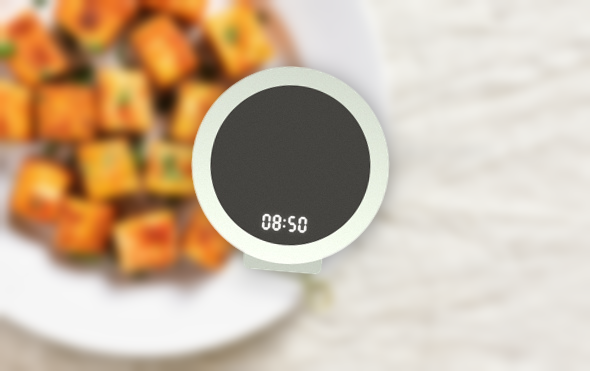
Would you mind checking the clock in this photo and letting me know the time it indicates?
8:50
